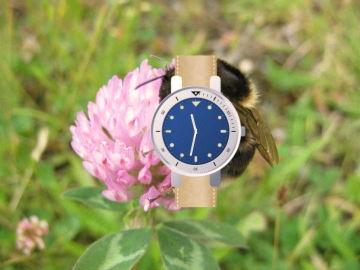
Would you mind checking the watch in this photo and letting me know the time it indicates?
11:32
